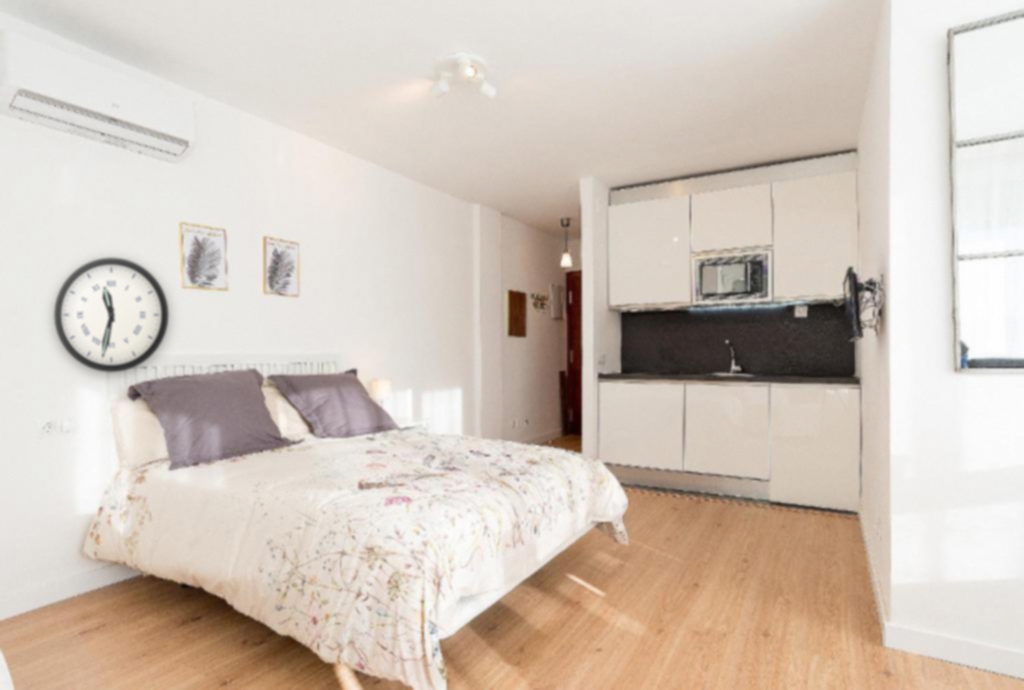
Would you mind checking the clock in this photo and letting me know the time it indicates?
11:32
